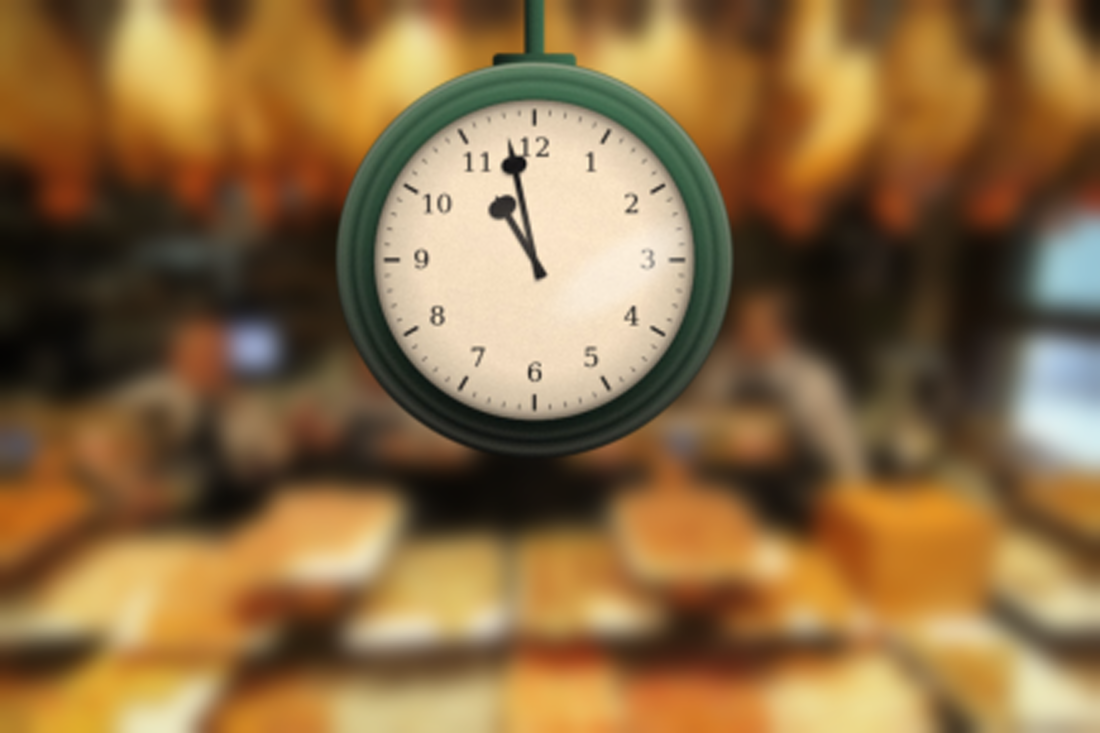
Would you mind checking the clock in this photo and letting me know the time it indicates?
10:58
